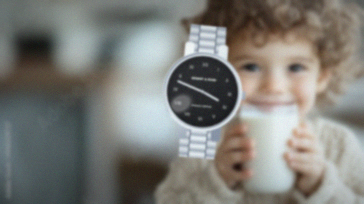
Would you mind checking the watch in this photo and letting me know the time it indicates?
3:48
